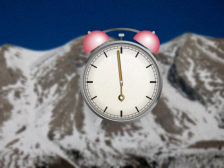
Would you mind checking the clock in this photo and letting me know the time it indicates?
5:59
